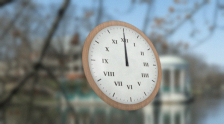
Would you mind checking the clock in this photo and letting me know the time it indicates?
12:00
